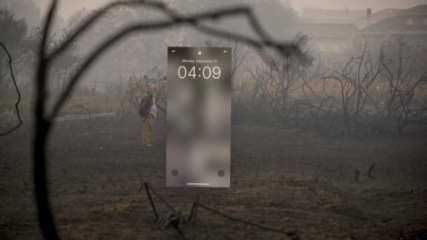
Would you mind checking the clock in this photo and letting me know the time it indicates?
4:09
